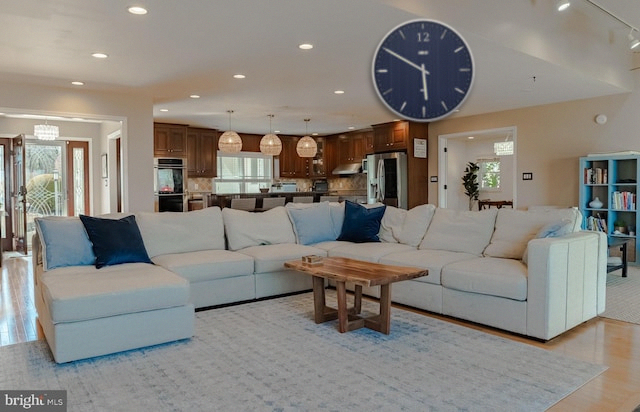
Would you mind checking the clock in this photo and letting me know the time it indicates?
5:50
